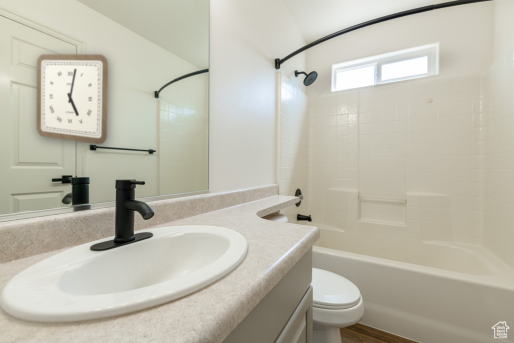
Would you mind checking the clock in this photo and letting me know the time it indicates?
5:02
